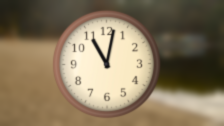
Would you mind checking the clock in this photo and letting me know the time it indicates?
11:02
